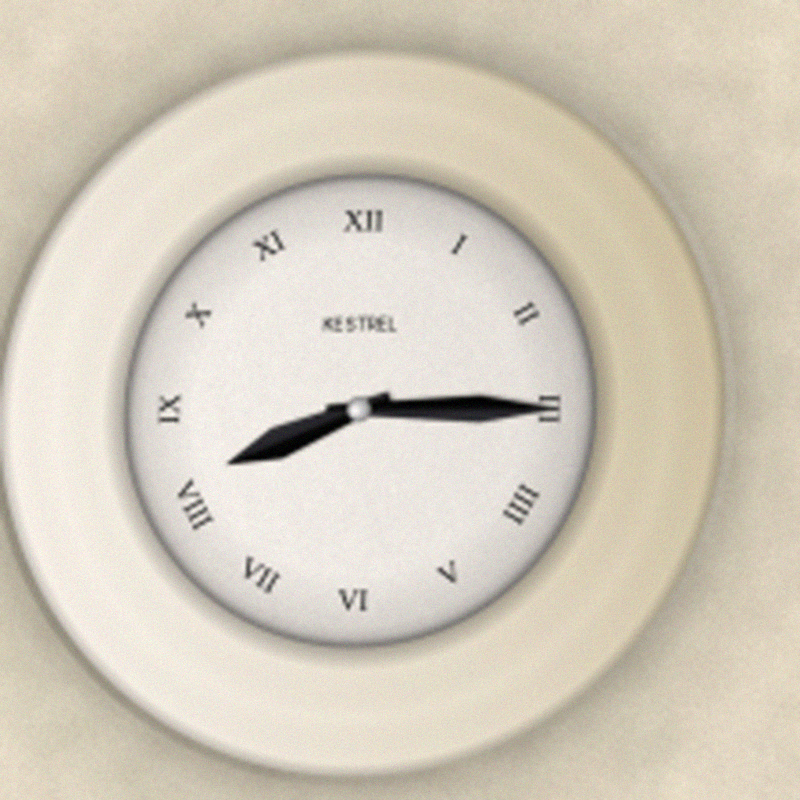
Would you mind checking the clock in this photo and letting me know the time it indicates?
8:15
